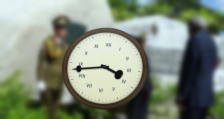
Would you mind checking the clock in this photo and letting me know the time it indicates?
3:43
